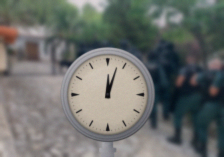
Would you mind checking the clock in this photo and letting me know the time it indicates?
12:03
